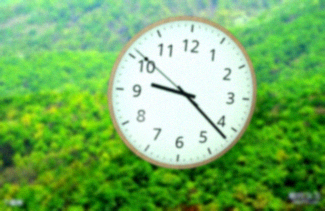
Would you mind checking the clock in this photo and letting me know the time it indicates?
9:21:51
